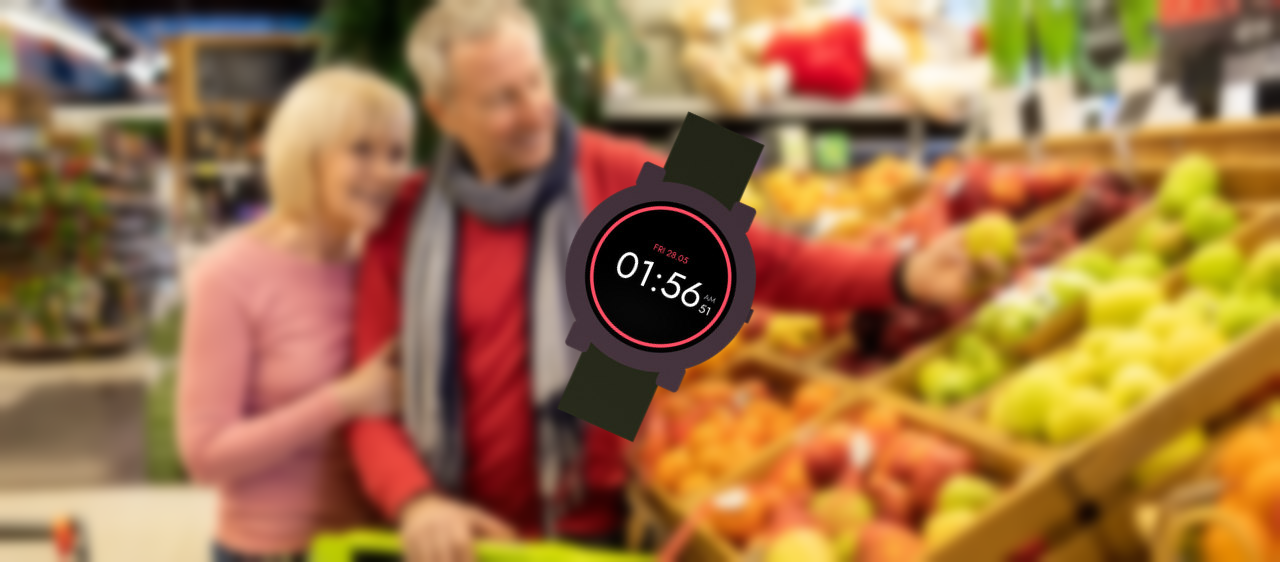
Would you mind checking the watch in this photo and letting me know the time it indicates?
1:56:51
